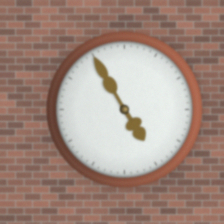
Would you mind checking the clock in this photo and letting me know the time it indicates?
4:55
